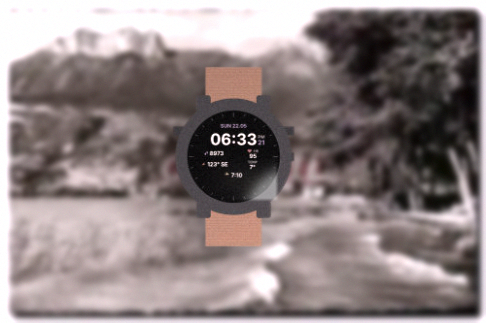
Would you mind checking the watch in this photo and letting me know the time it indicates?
6:33
